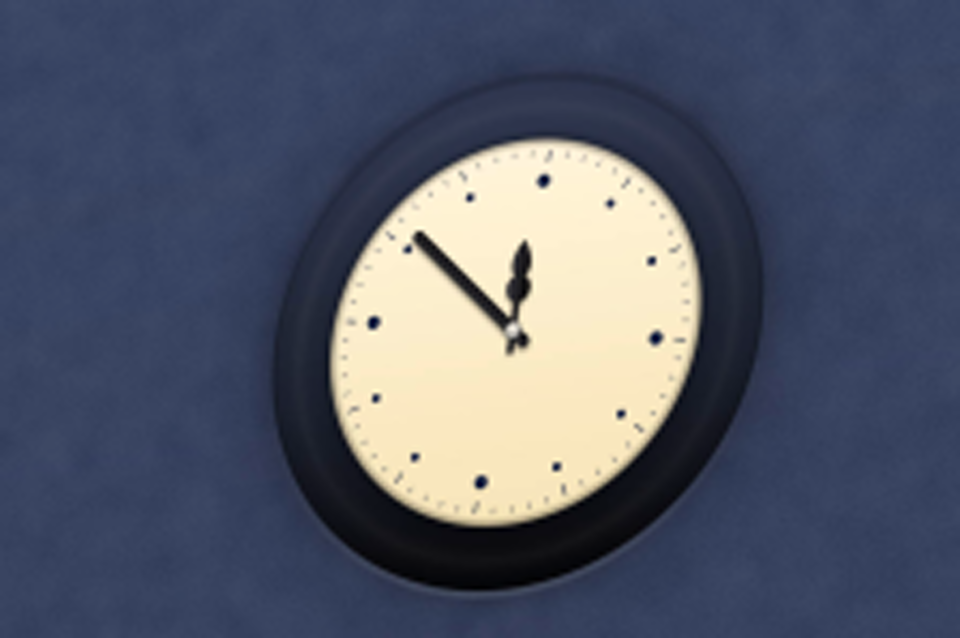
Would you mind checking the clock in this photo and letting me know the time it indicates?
11:51
